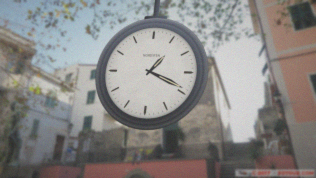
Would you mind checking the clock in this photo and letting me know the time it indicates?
1:19
